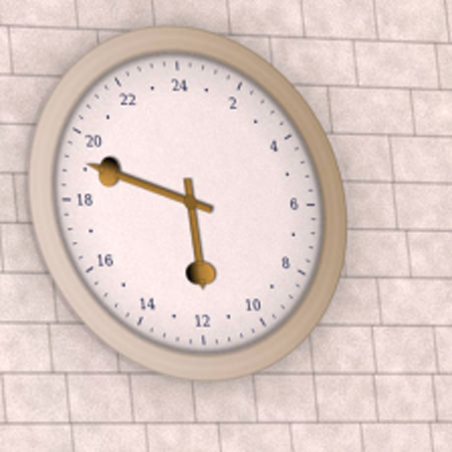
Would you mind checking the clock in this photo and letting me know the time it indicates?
11:48
